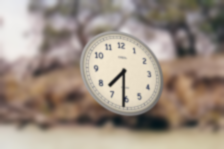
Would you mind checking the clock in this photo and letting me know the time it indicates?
7:31
